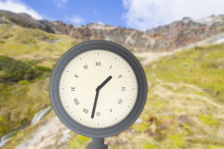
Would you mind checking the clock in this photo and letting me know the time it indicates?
1:32
